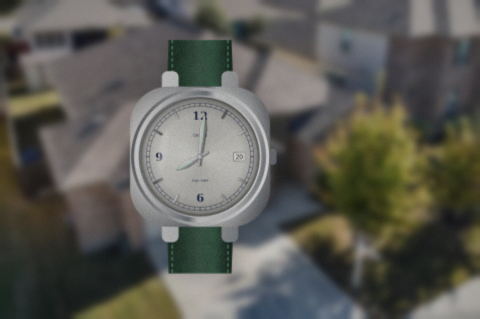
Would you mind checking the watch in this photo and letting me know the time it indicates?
8:01
